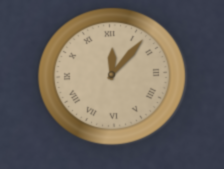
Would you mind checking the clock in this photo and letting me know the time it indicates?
12:07
